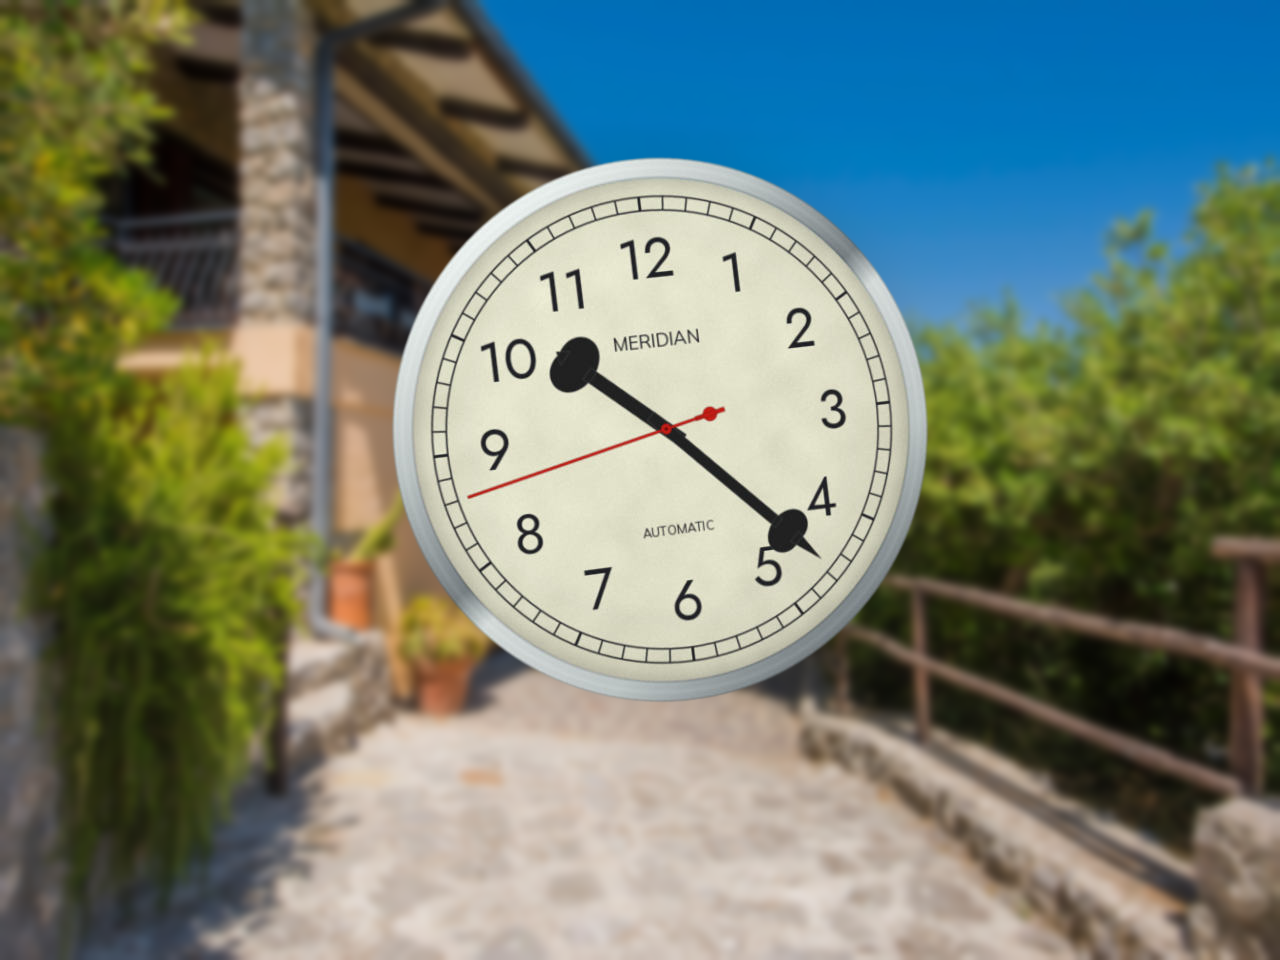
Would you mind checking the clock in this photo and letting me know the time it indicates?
10:22:43
